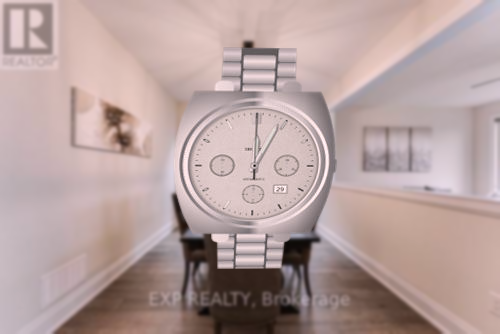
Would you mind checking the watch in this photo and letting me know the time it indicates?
12:04
